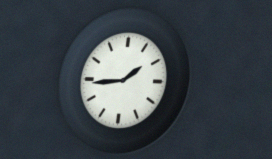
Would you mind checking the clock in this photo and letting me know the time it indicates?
1:44
